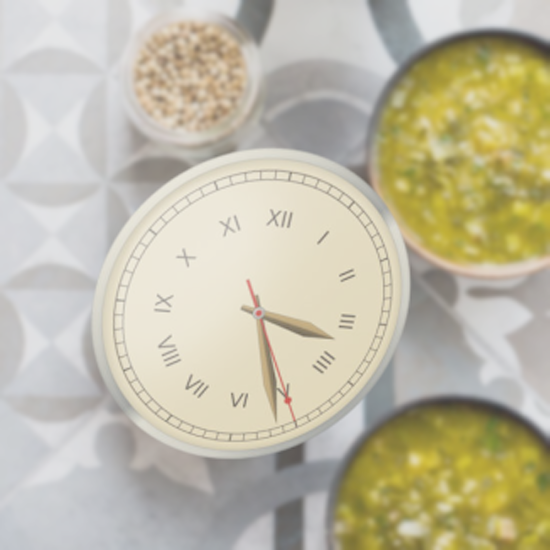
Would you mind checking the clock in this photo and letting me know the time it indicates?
3:26:25
